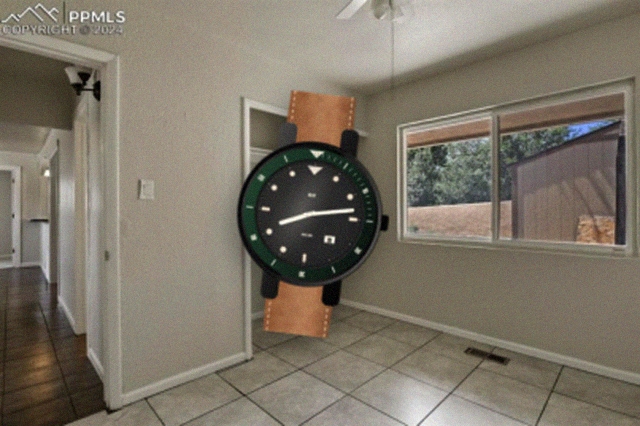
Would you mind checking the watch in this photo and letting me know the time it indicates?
8:13
